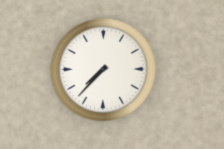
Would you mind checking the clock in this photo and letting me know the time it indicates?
7:37
